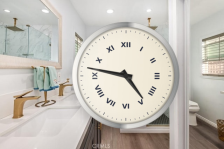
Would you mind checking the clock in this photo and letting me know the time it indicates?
4:47
